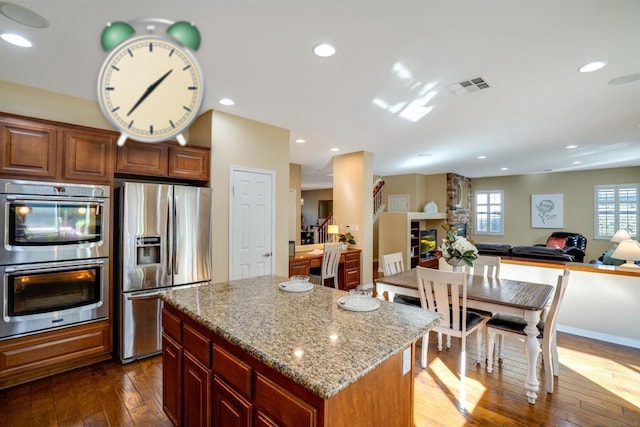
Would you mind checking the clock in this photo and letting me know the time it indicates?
1:37
